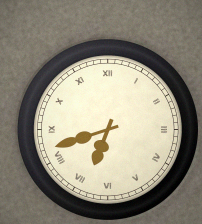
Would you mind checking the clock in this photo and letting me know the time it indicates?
6:42
